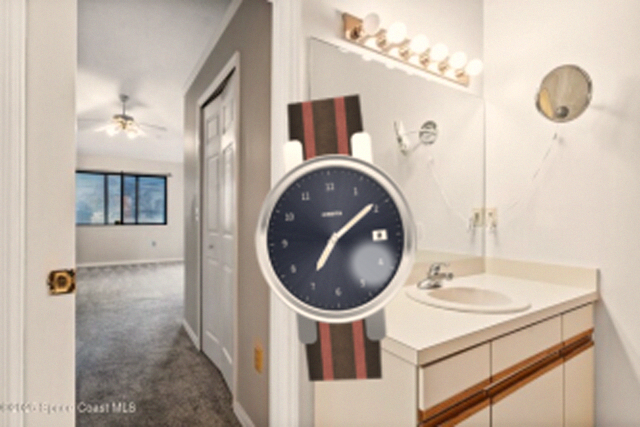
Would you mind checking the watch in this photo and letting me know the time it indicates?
7:09
